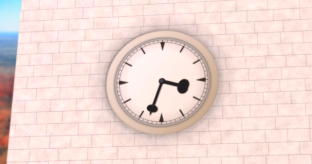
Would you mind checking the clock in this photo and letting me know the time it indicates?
3:33
